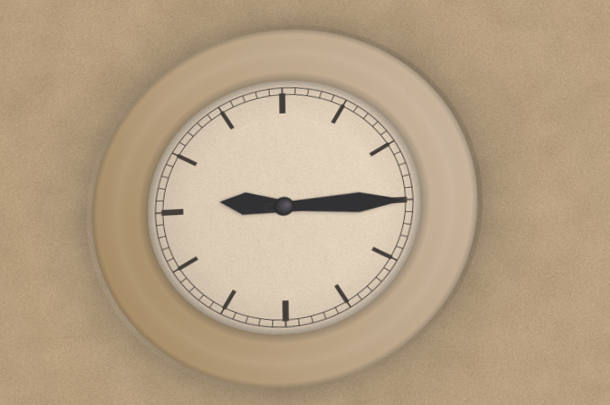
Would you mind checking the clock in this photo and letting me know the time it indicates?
9:15
